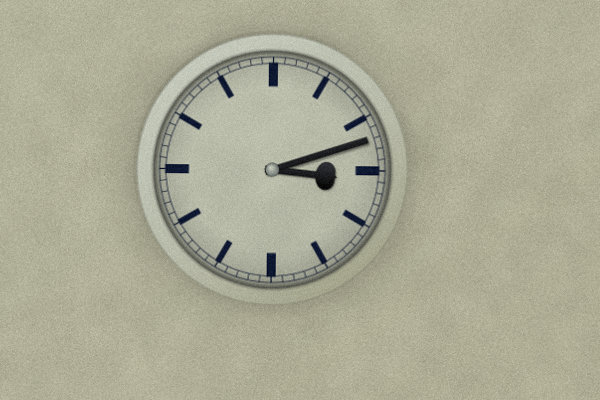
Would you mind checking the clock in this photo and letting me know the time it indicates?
3:12
